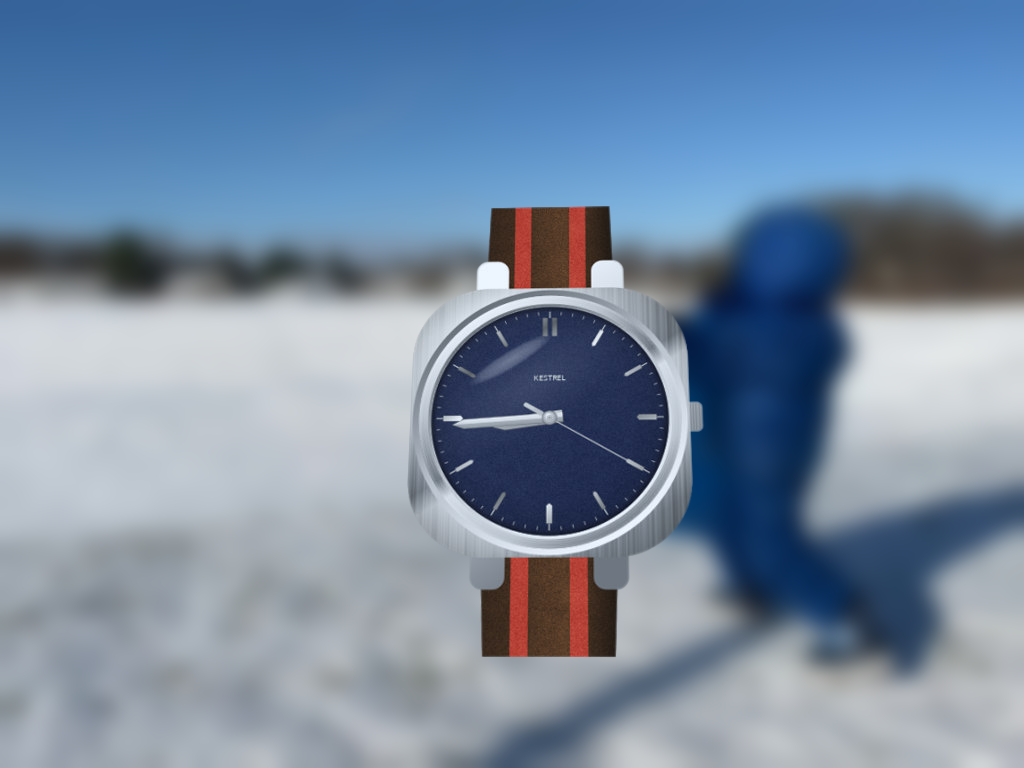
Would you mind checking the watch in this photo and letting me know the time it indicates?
8:44:20
